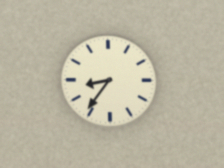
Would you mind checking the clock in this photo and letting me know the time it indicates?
8:36
